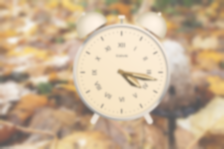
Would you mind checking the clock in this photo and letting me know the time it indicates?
4:17
